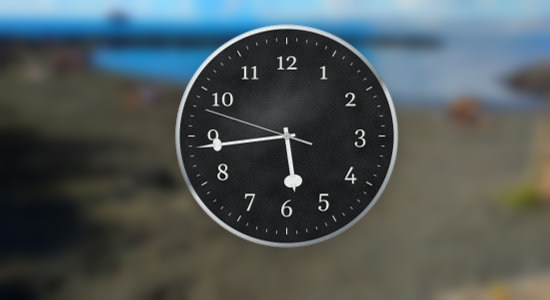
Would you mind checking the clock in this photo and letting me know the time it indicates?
5:43:48
